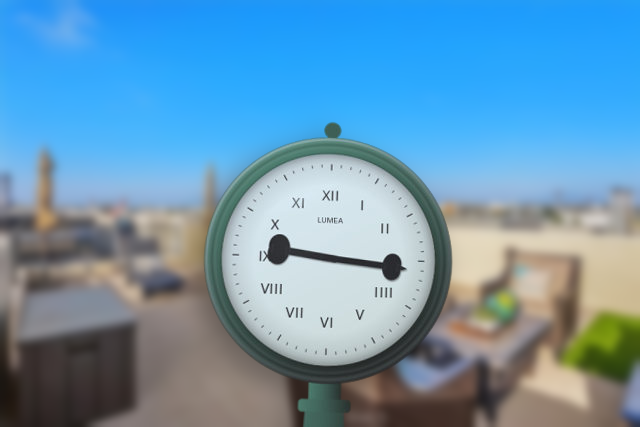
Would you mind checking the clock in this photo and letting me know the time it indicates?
9:16
